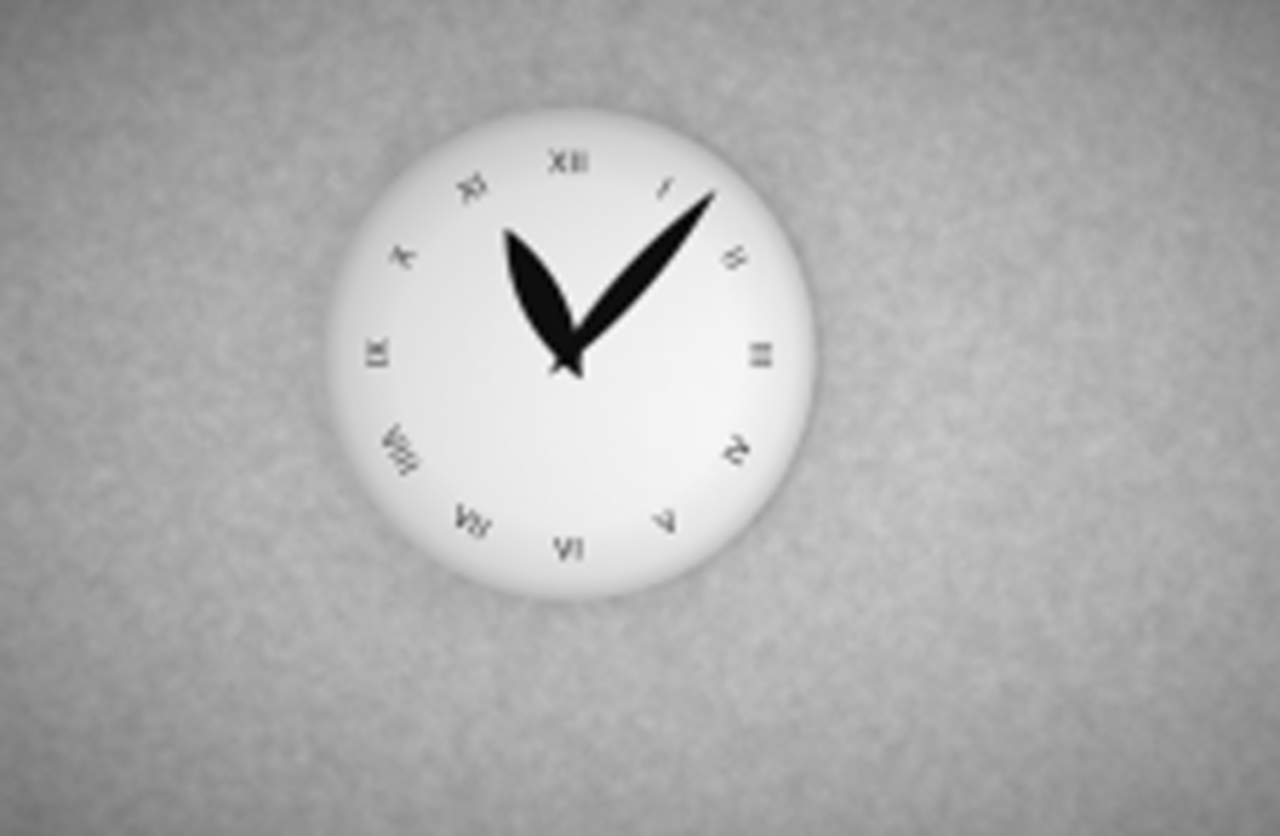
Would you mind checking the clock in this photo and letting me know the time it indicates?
11:07
